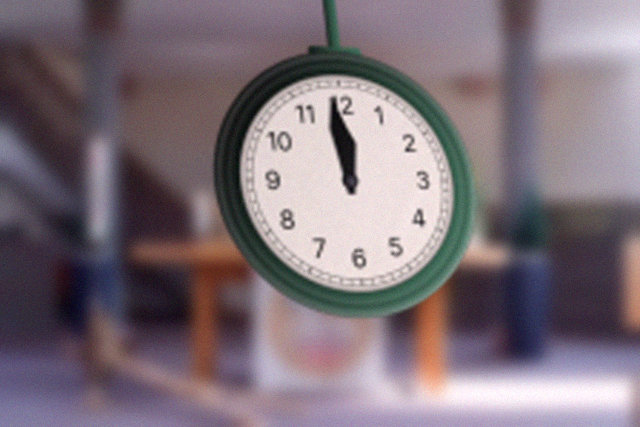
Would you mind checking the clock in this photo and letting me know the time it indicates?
11:59
